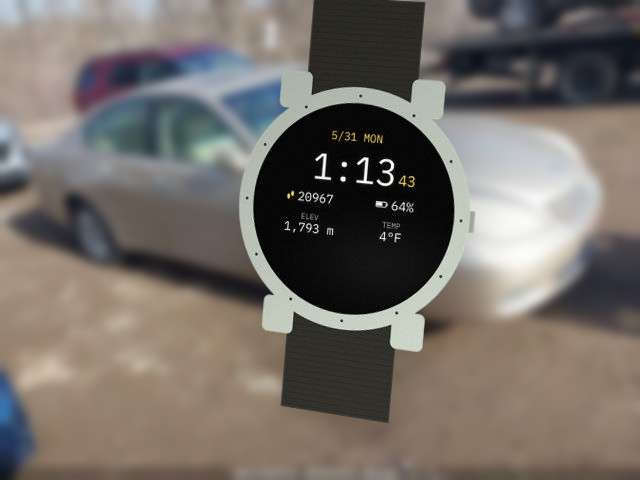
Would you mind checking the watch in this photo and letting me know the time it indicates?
1:13:43
